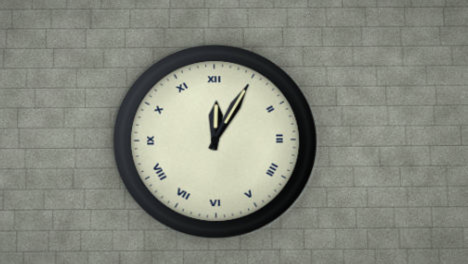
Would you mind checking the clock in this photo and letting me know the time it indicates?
12:05
